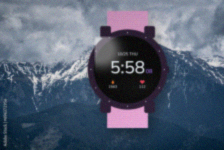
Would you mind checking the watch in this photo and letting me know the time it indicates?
5:58
